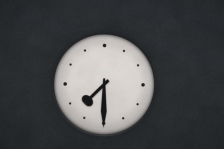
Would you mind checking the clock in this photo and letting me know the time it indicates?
7:30
